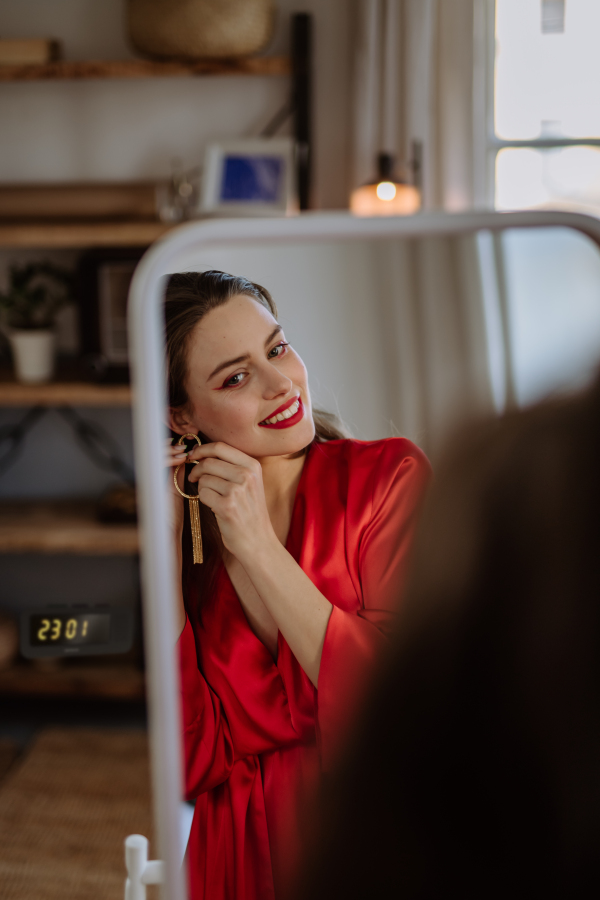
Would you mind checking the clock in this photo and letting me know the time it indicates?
23:01
